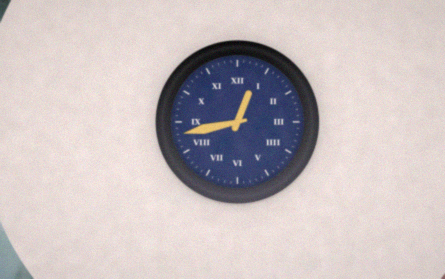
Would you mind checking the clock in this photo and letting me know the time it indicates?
12:43
